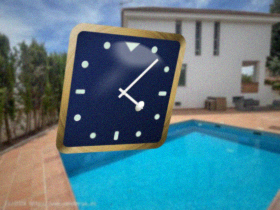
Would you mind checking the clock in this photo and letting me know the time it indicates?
4:07
